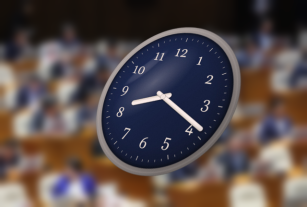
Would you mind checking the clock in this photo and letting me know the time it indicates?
8:19
